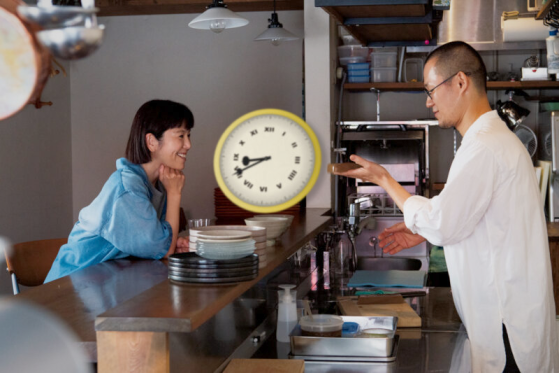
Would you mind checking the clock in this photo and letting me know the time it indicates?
8:40
